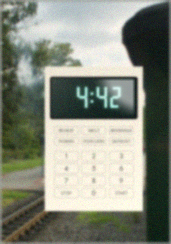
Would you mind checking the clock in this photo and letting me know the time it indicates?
4:42
